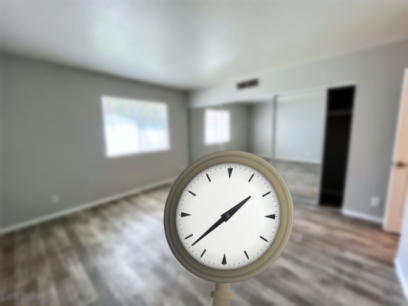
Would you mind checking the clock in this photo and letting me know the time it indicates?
1:38
